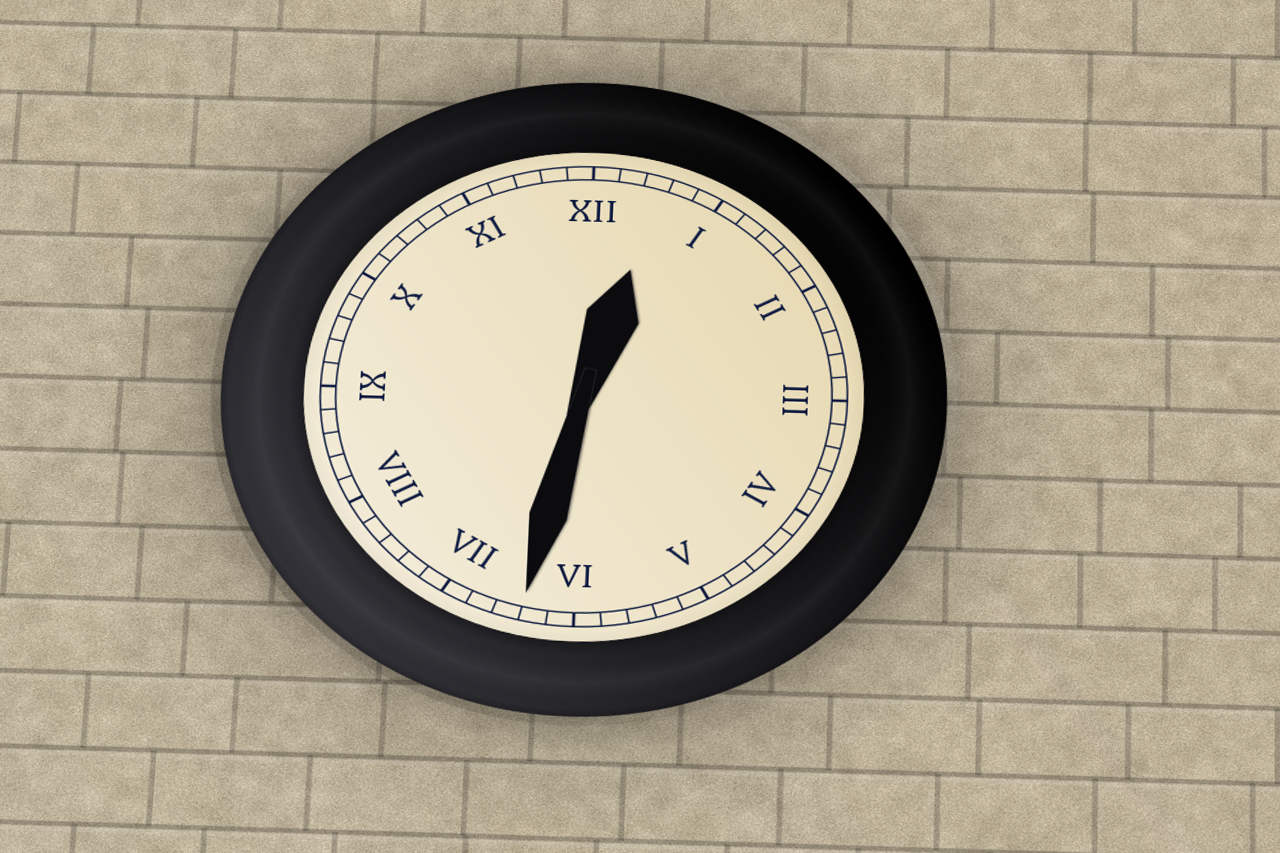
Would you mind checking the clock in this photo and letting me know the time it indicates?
12:32
